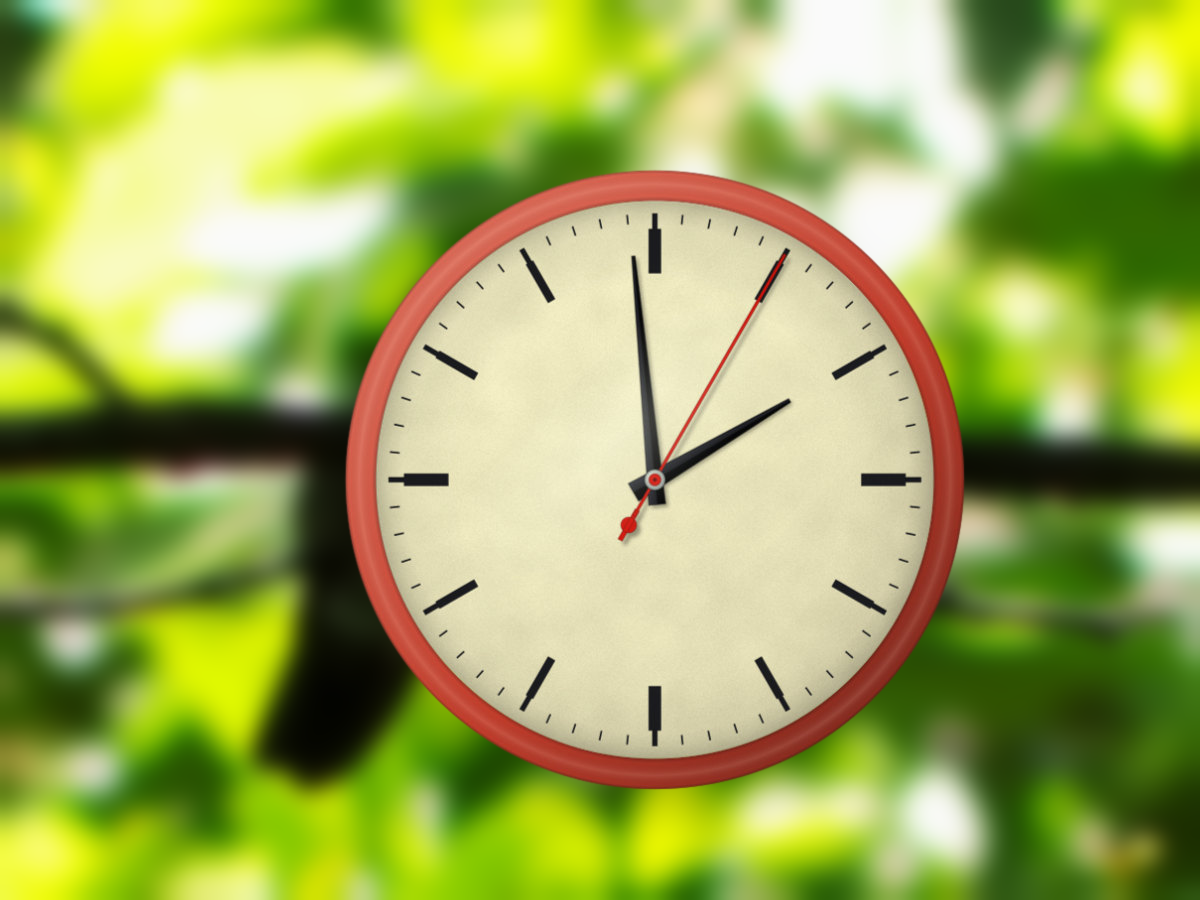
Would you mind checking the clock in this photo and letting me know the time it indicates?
1:59:05
